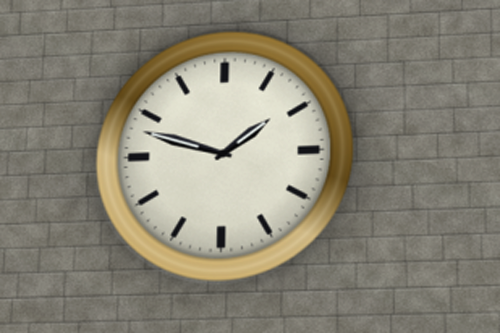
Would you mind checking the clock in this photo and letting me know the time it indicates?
1:48
